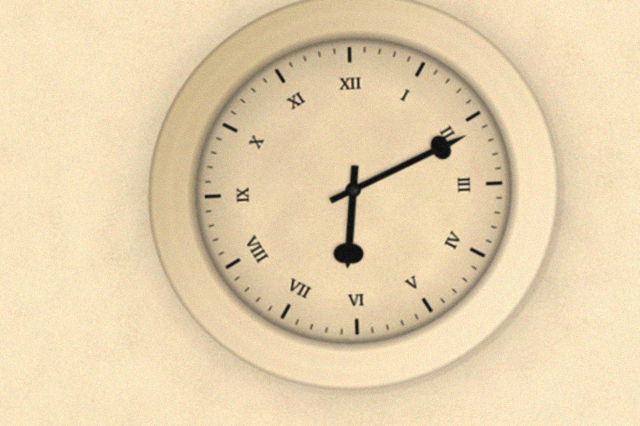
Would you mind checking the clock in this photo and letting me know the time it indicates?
6:11
